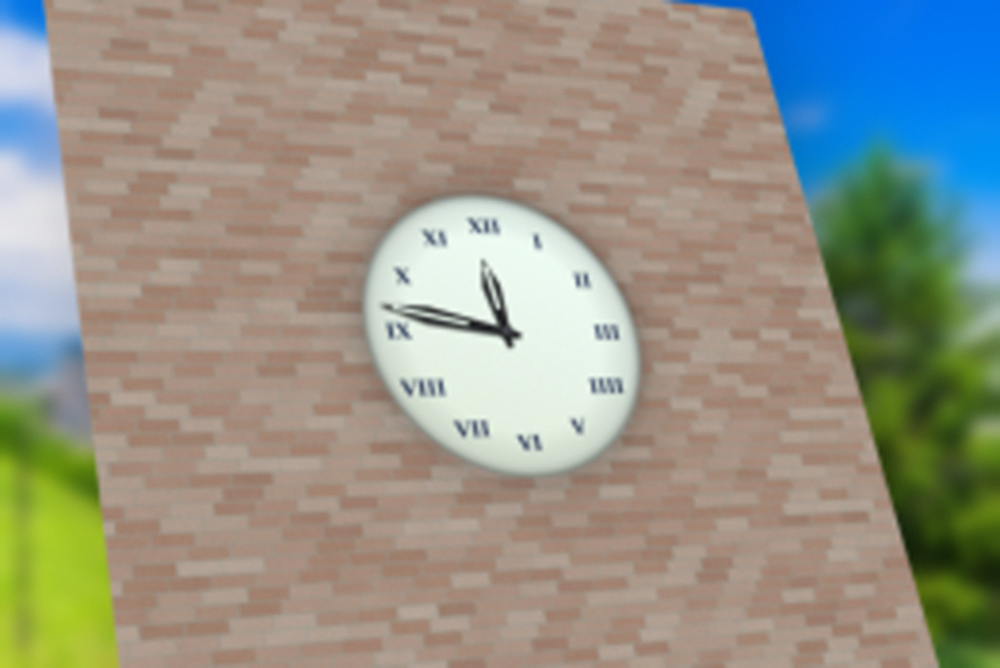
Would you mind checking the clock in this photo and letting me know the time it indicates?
11:47
